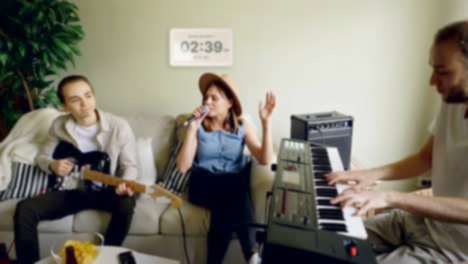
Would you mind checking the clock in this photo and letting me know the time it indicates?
2:39
